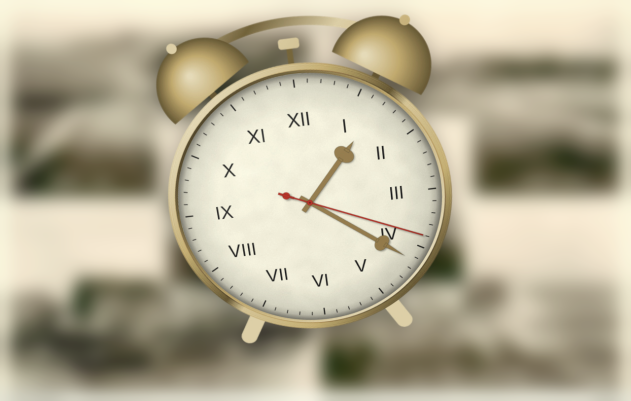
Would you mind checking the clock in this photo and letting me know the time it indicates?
1:21:19
